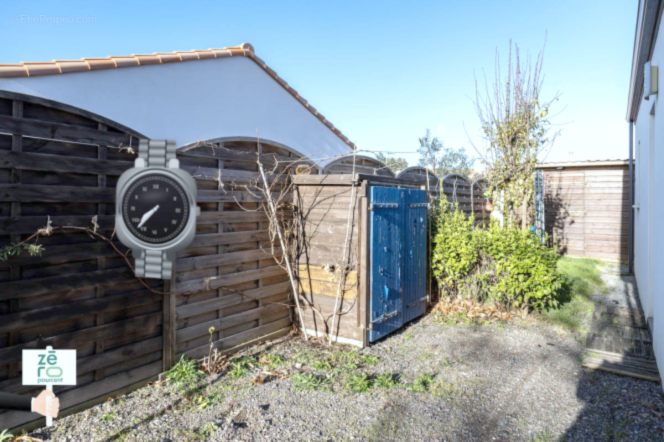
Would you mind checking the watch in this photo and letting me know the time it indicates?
7:37
